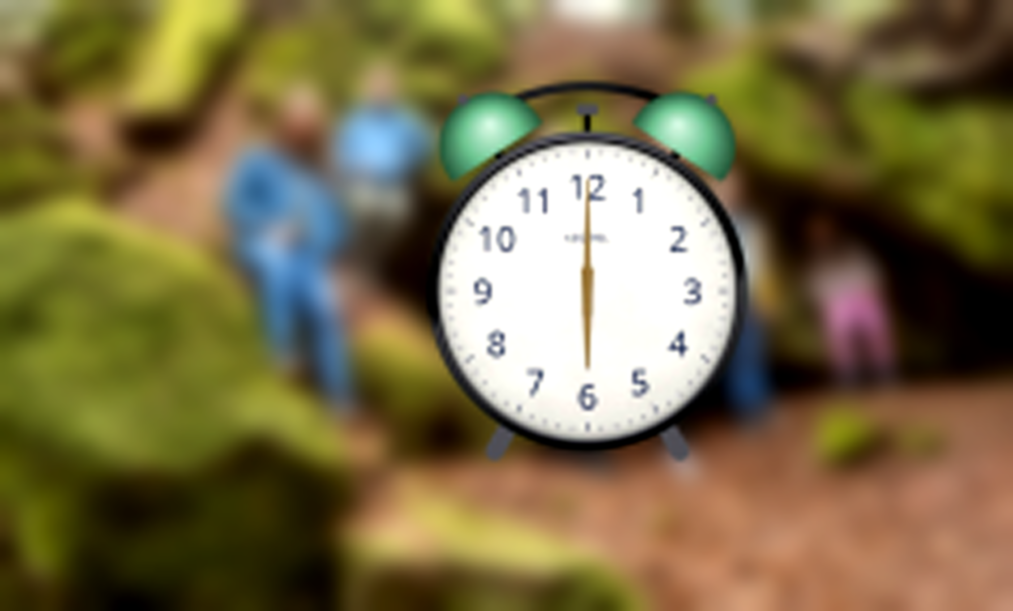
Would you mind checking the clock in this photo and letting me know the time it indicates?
6:00
